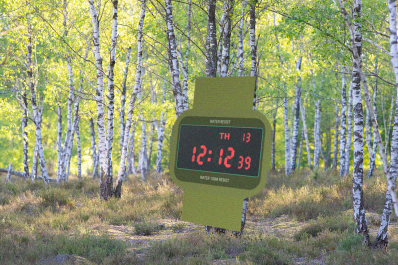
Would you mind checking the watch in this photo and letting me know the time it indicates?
12:12:39
